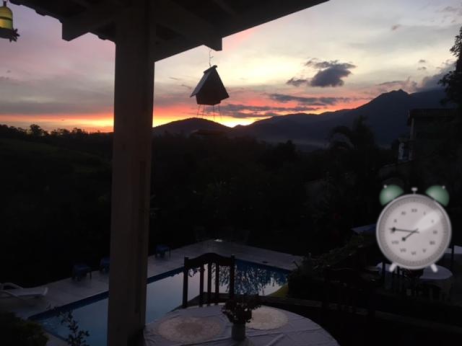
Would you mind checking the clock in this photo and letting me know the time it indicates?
7:46
